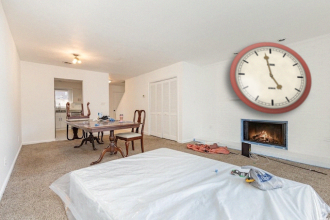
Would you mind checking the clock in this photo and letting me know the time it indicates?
4:58
